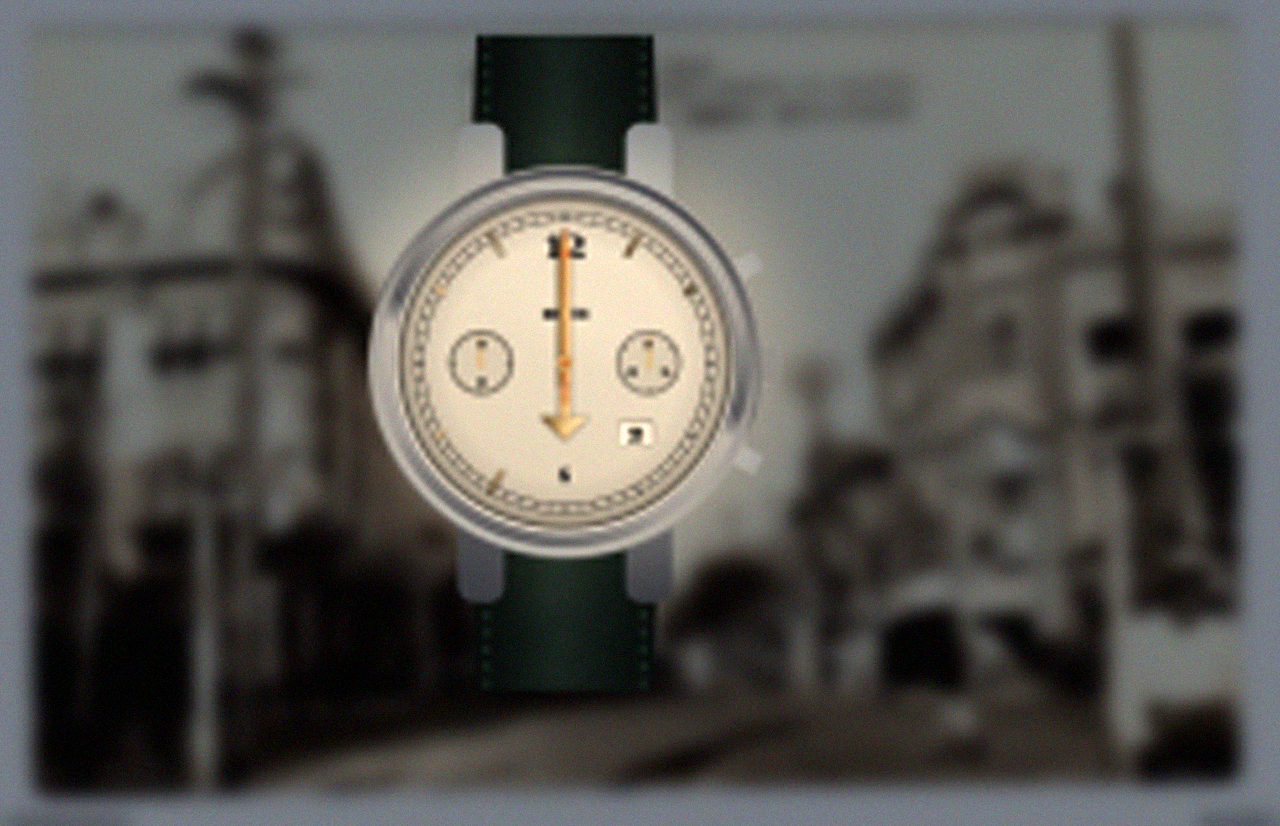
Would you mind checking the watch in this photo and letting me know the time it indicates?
6:00
